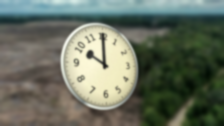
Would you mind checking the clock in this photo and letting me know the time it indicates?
10:00
